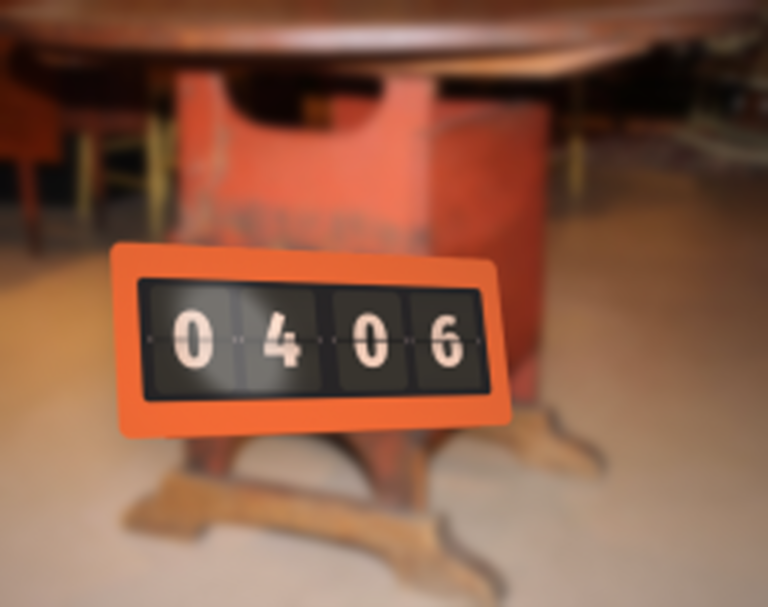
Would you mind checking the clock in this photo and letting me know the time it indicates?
4:06
